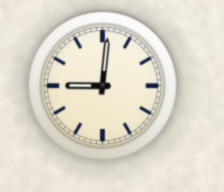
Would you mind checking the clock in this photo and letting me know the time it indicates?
9:01
